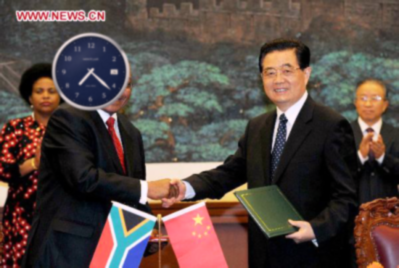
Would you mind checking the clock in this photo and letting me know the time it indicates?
7:22
